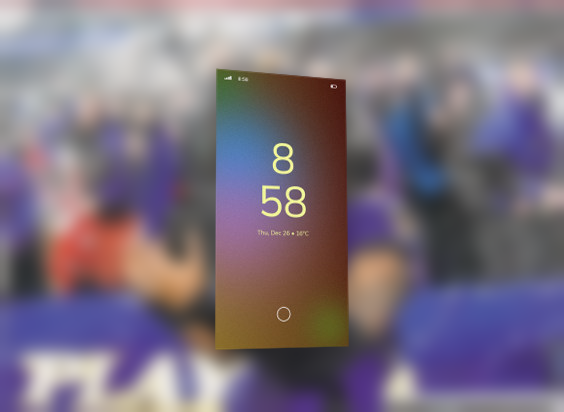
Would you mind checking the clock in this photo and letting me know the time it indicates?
8:58
